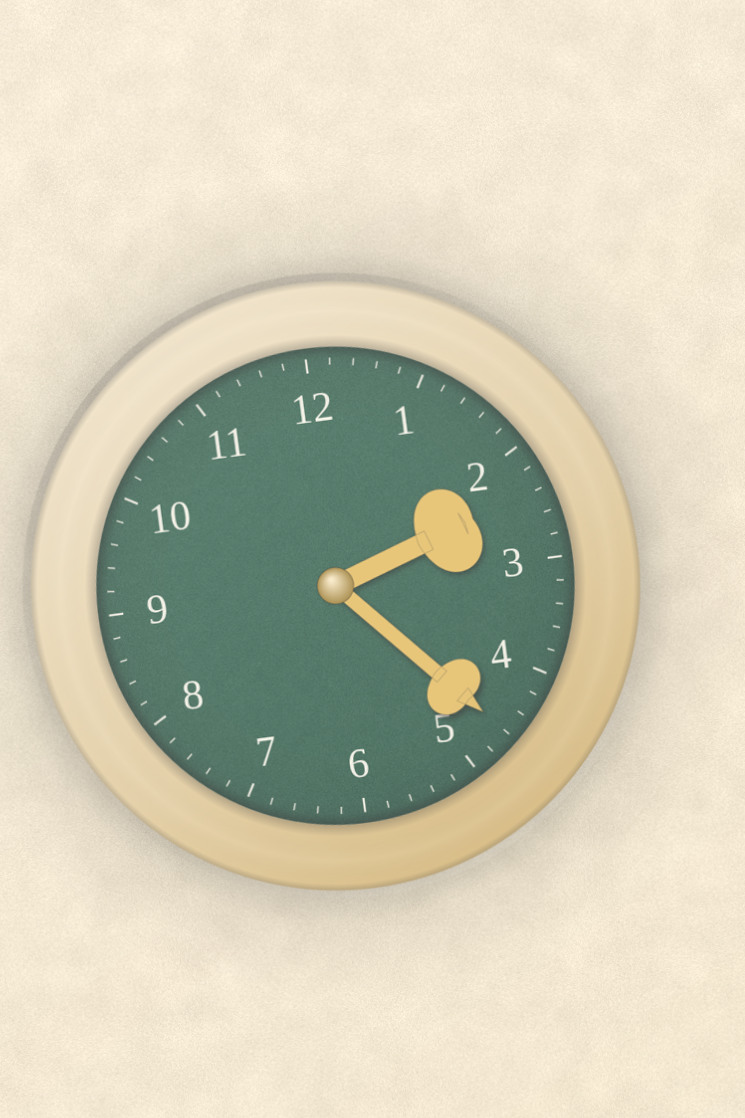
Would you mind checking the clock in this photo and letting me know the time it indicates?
2:23
